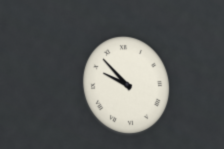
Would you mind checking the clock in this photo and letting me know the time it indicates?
9:53
